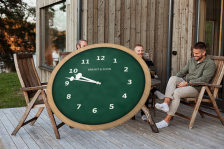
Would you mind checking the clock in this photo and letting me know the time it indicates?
9:47
